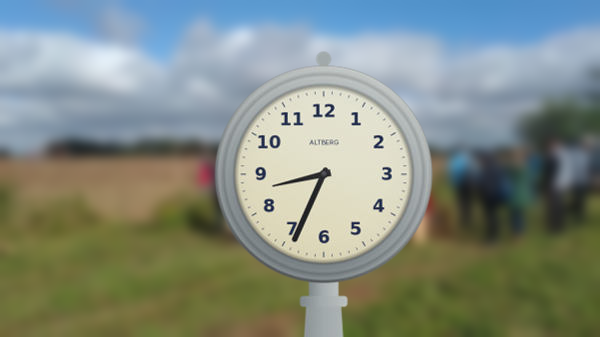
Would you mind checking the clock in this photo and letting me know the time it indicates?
8:34
